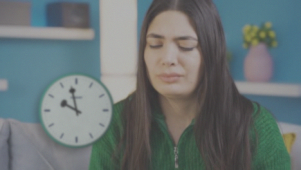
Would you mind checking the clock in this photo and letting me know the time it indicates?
9:58
